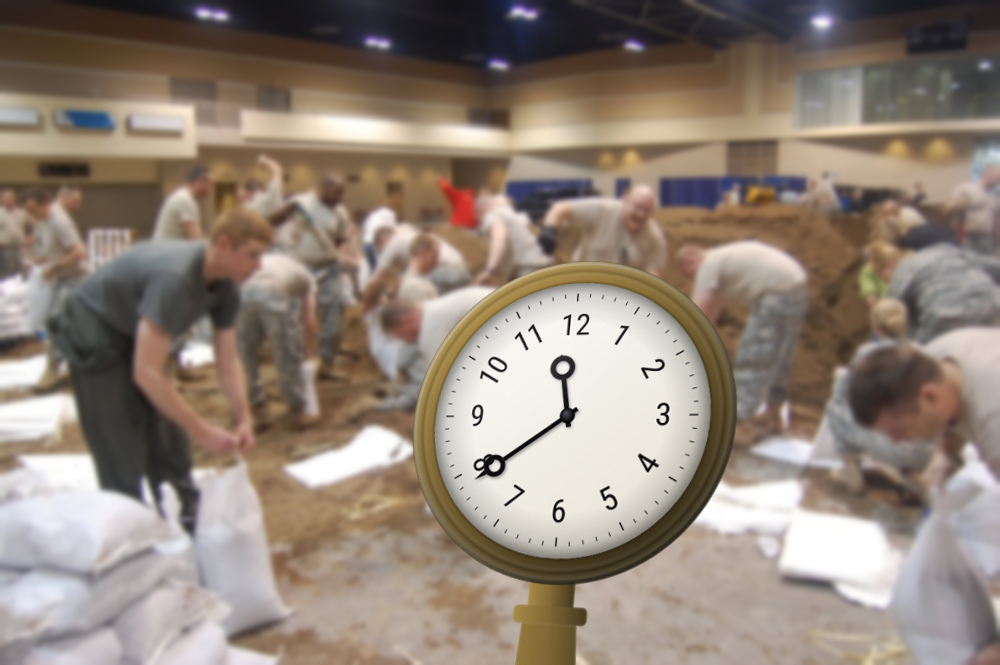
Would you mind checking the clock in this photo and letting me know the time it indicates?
11:39
